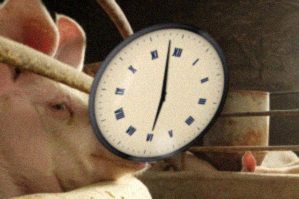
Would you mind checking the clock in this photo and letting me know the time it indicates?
5:58
